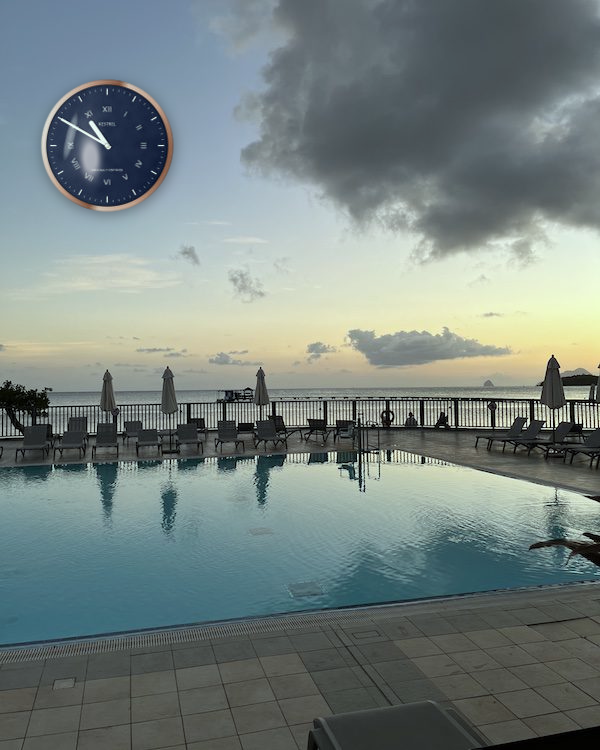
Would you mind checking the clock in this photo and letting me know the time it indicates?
10:50
